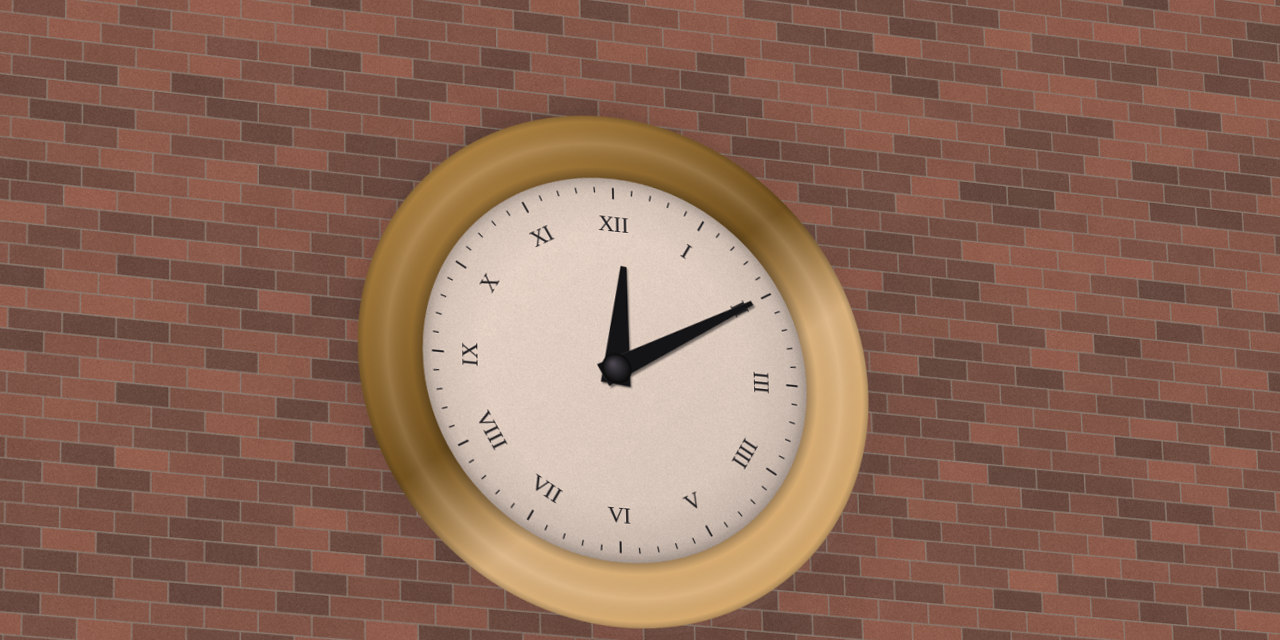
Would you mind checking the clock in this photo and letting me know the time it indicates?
12:10
